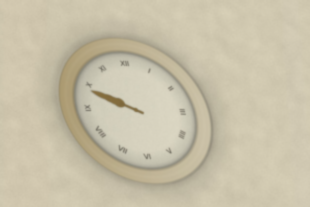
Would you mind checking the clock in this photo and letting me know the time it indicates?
9:49
